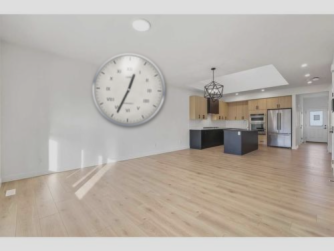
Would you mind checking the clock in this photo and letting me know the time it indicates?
12:34
